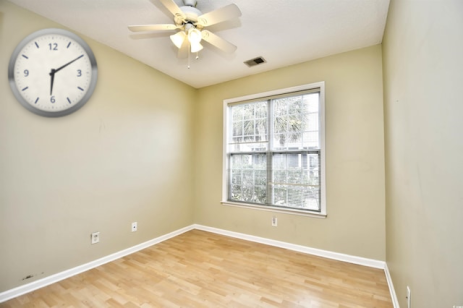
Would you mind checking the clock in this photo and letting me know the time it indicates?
6:10
